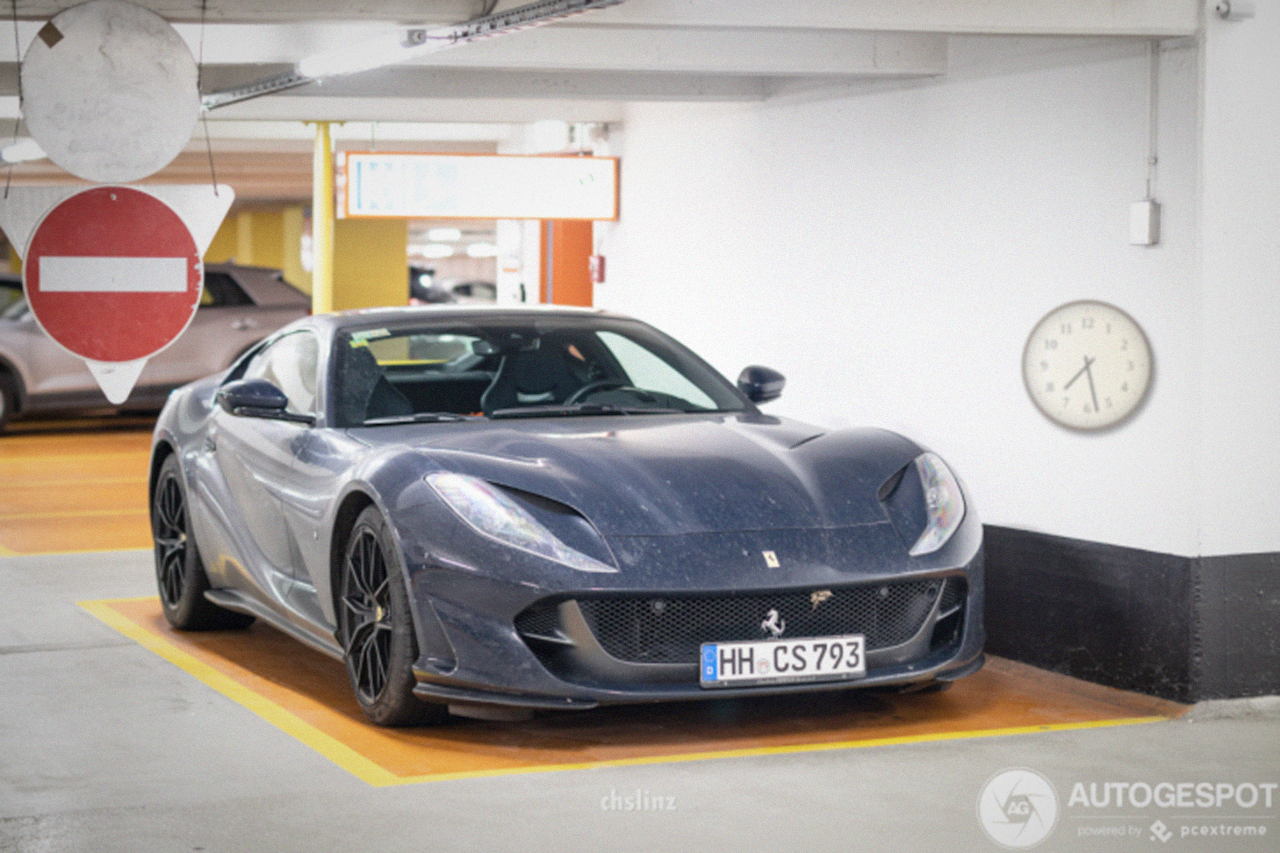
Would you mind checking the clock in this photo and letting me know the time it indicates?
7:28
